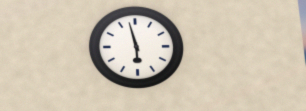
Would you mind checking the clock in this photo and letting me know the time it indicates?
5:58
